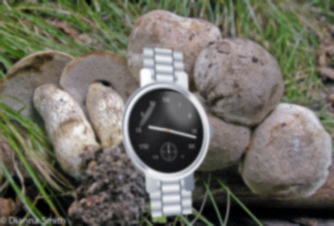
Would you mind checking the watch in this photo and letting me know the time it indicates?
9:17
